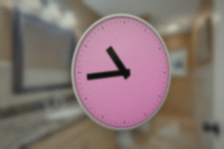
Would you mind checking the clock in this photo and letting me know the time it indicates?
10:44
